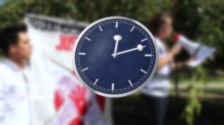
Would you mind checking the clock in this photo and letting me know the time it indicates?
12:12
